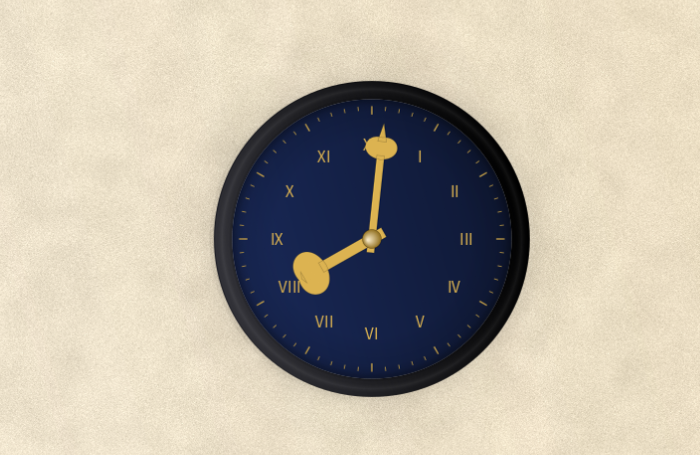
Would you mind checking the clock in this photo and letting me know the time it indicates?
8:01
